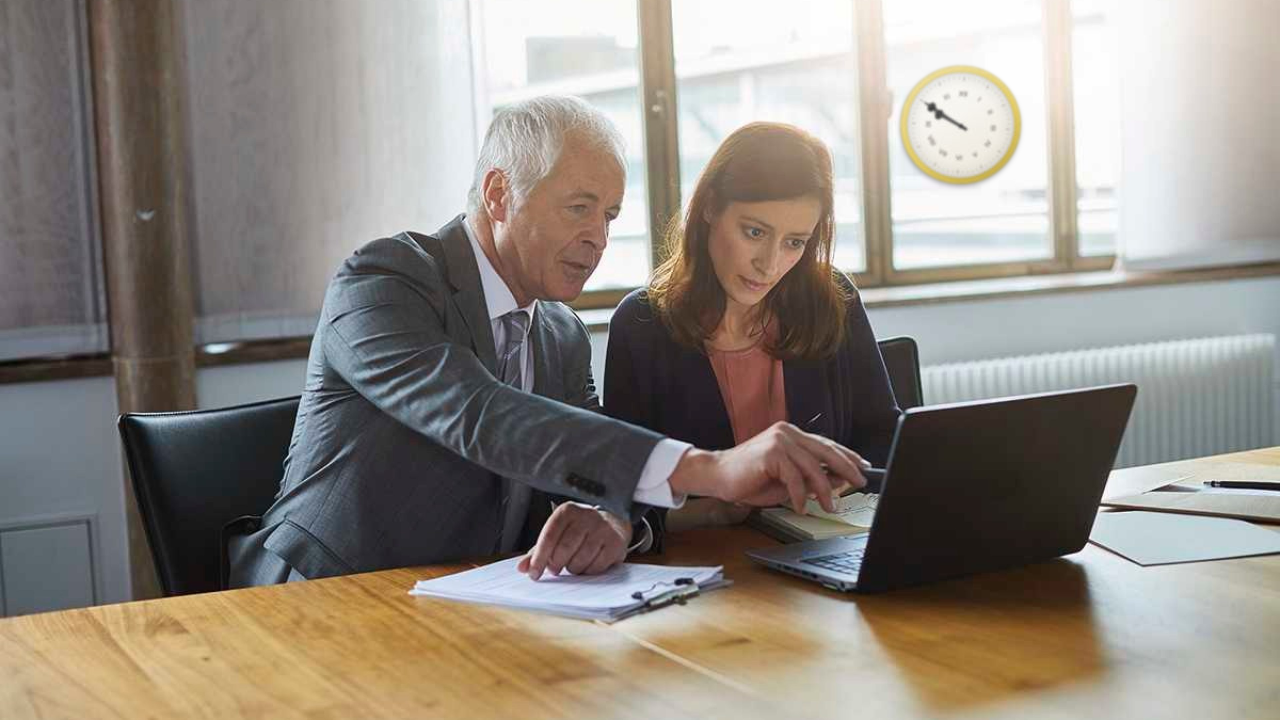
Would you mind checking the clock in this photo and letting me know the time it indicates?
9:50
